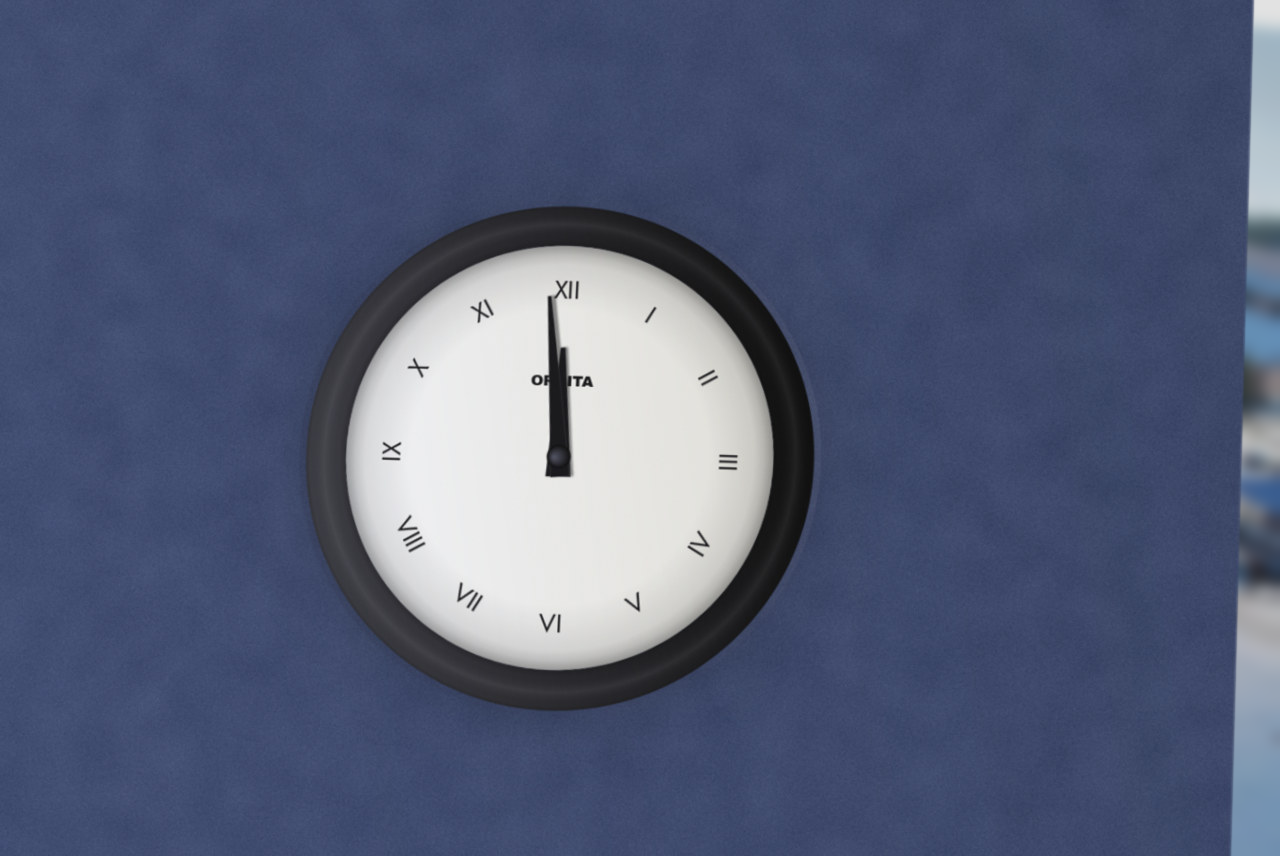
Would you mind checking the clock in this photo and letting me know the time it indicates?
11:59
